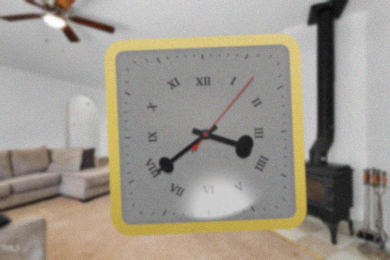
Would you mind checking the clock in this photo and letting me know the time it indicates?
3:39:07
